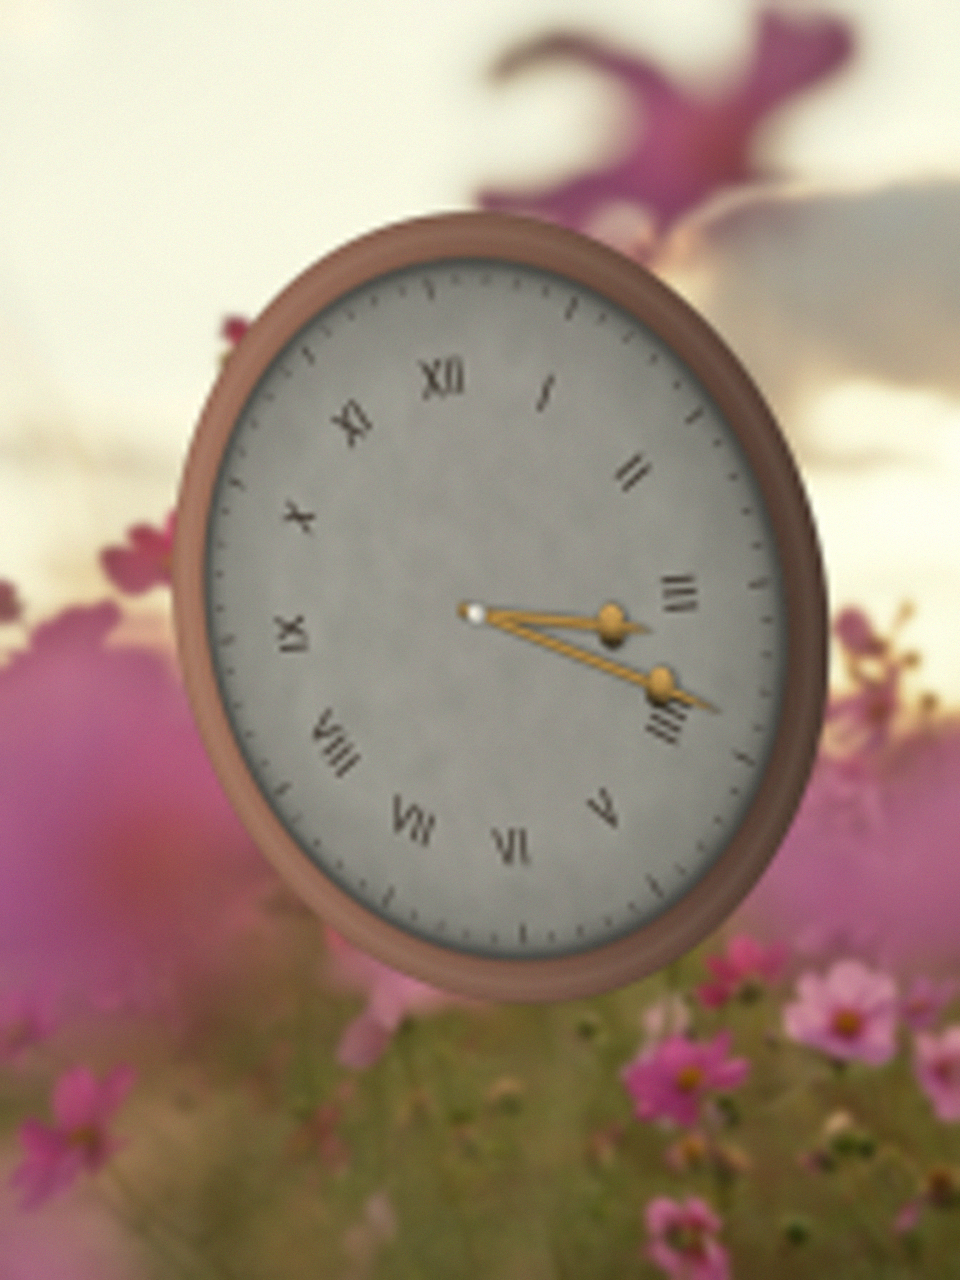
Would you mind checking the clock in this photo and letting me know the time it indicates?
3:19
